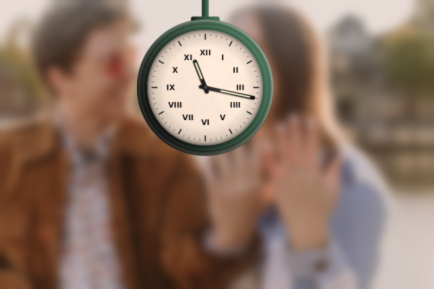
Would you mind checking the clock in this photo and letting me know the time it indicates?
11:17
